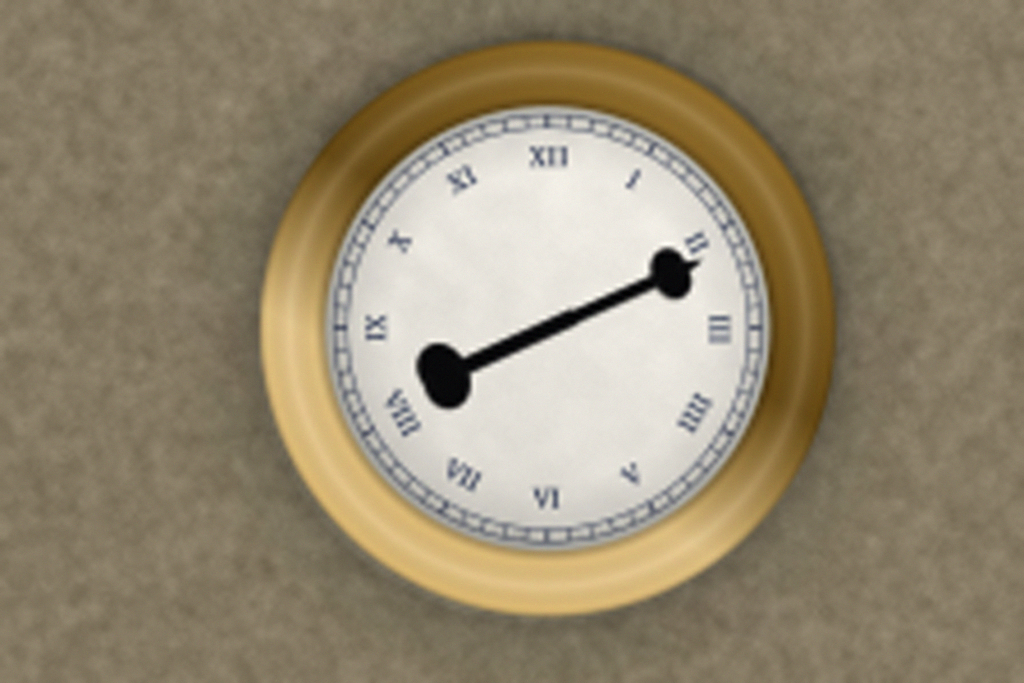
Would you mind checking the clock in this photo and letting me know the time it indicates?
8:11
